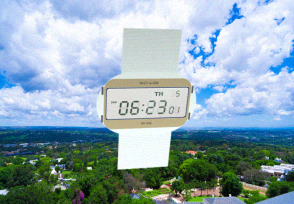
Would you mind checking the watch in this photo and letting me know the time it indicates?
6:23:01
